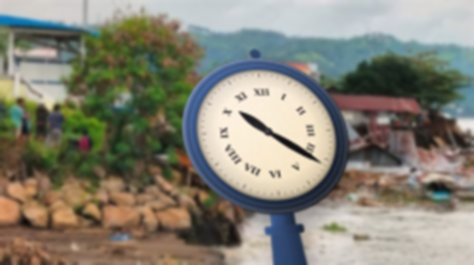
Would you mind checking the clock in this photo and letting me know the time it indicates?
10:21
